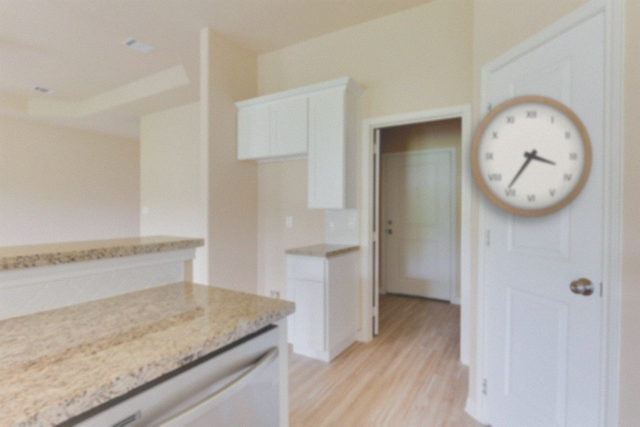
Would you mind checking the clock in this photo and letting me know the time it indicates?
3:36
